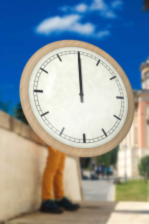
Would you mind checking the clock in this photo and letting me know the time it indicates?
12:00
